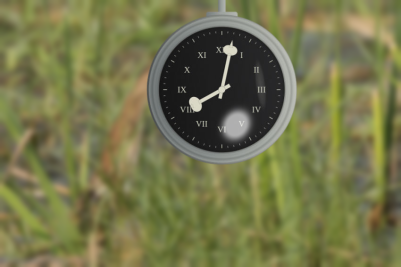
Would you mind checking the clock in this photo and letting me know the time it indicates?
8:02
